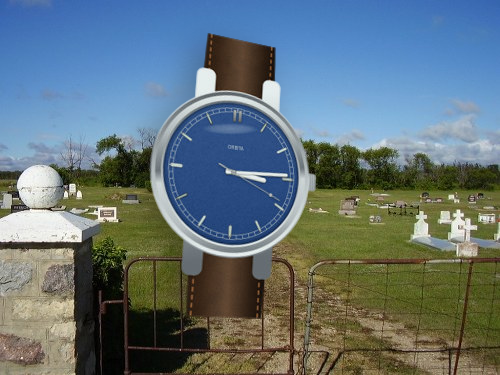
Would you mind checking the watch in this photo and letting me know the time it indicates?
3:14:19
